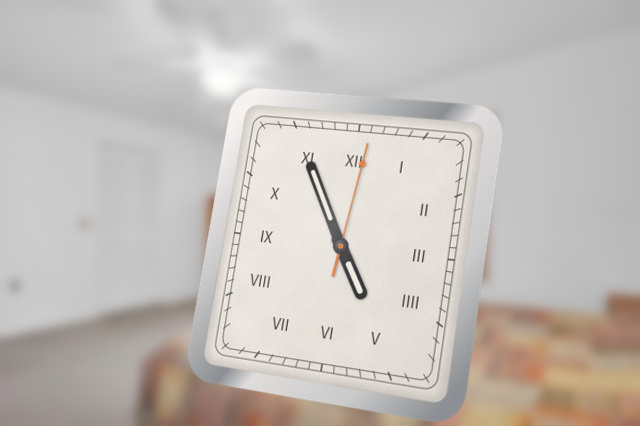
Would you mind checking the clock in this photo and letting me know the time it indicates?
4:55:01
